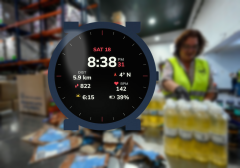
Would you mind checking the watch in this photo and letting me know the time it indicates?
8:38
